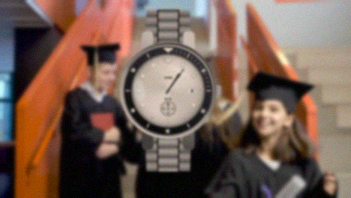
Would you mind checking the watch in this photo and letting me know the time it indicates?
1:06
